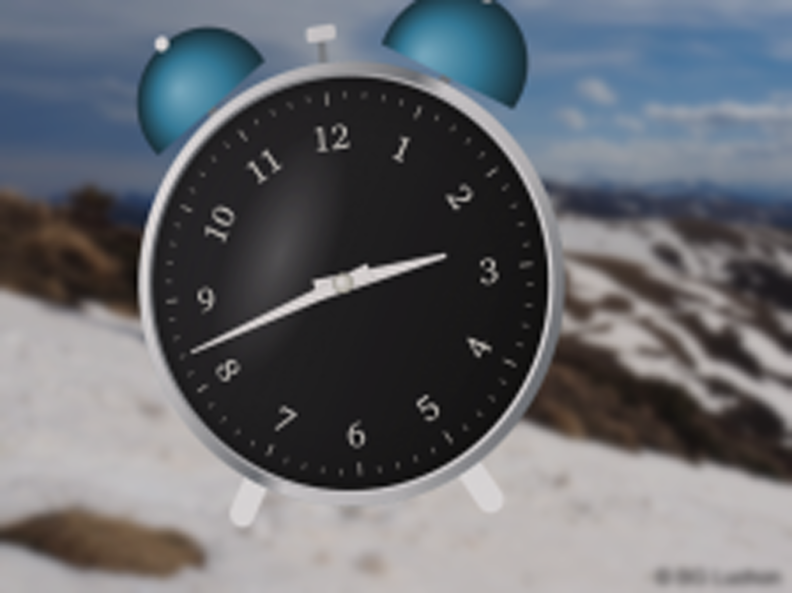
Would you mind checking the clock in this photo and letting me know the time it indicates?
2:42
